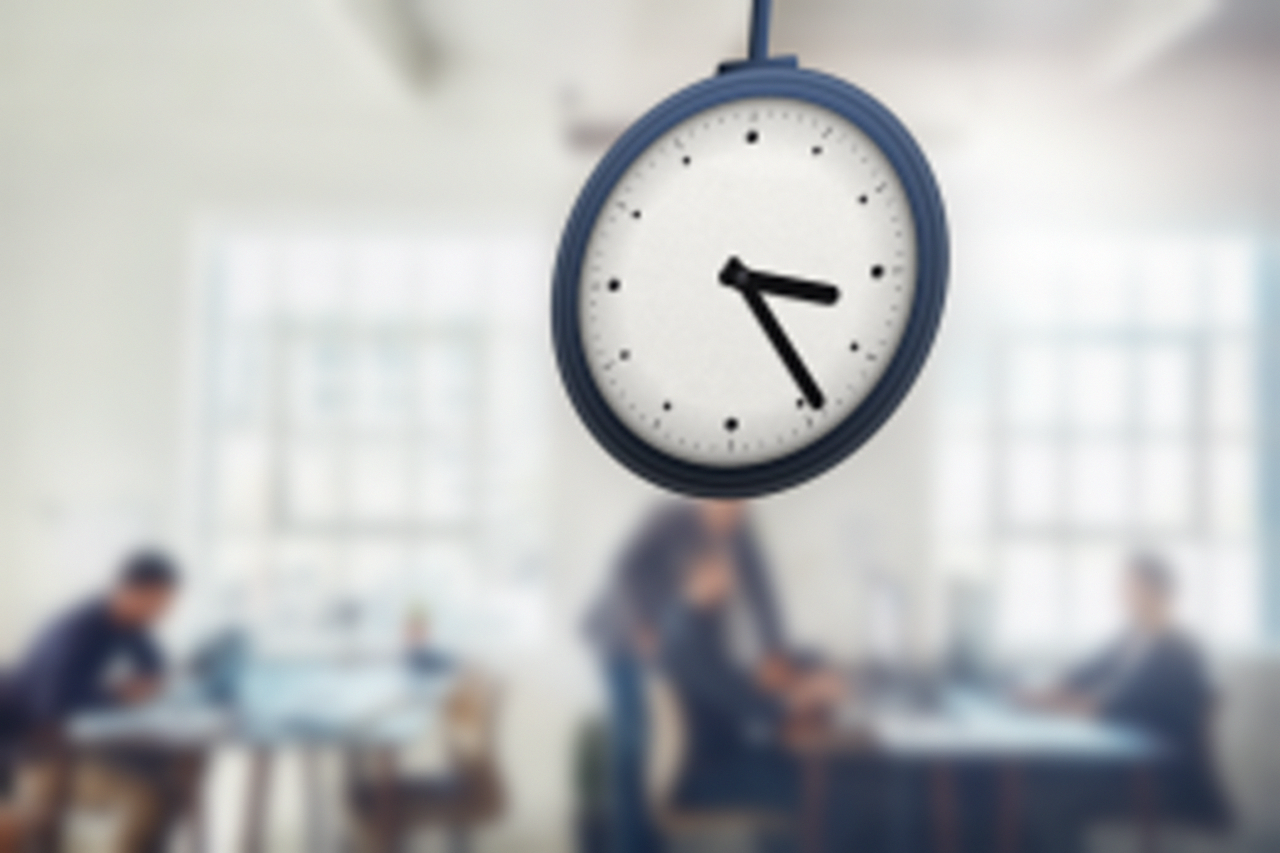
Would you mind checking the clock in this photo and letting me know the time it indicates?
3:24
